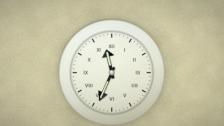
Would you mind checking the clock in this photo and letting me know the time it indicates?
11:34
